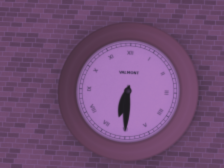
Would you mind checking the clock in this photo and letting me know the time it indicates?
6:30
